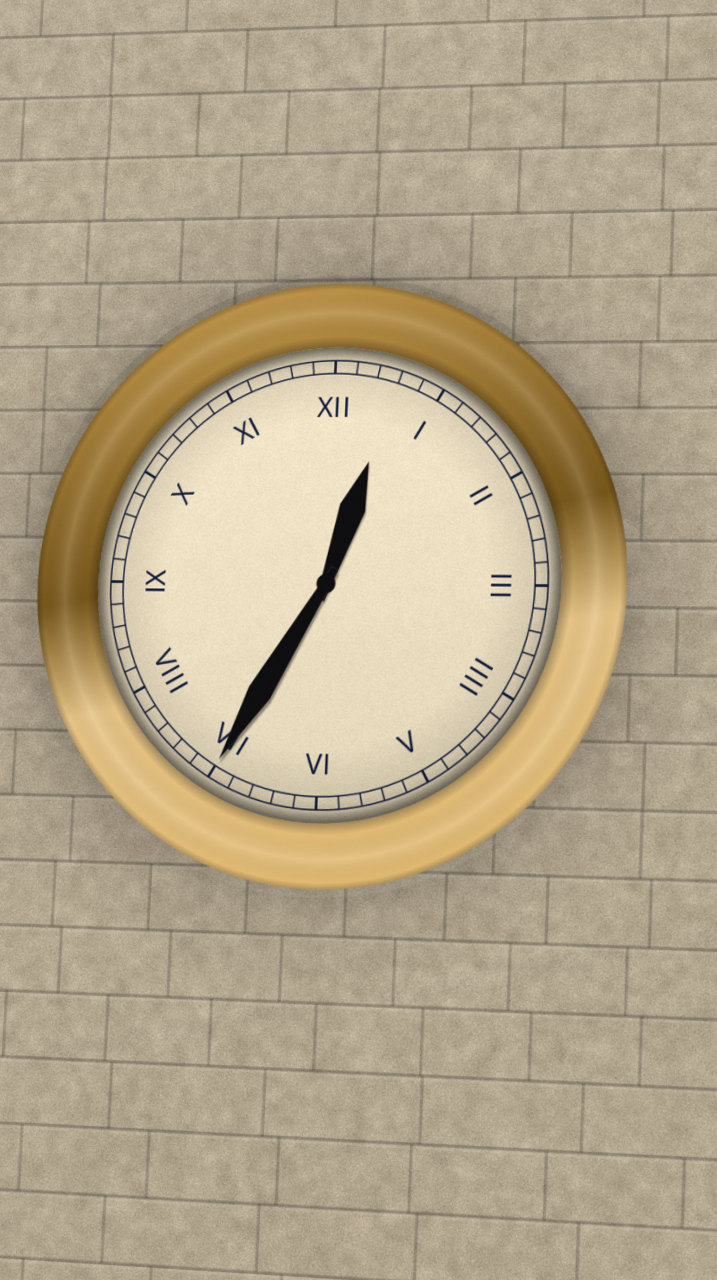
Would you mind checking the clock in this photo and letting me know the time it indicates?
12:35
